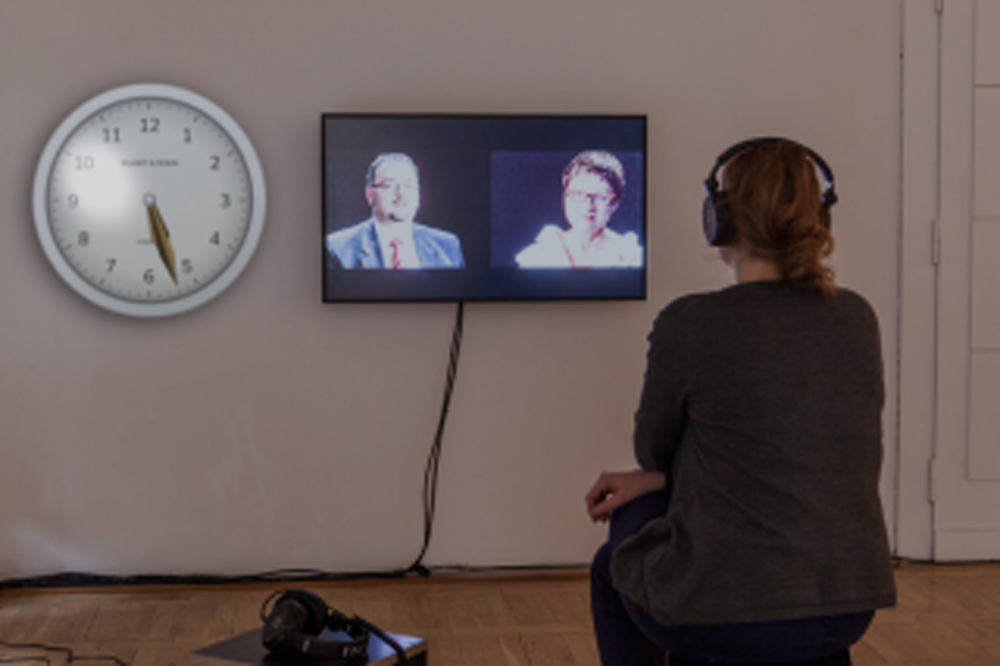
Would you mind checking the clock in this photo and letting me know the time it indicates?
5:27
